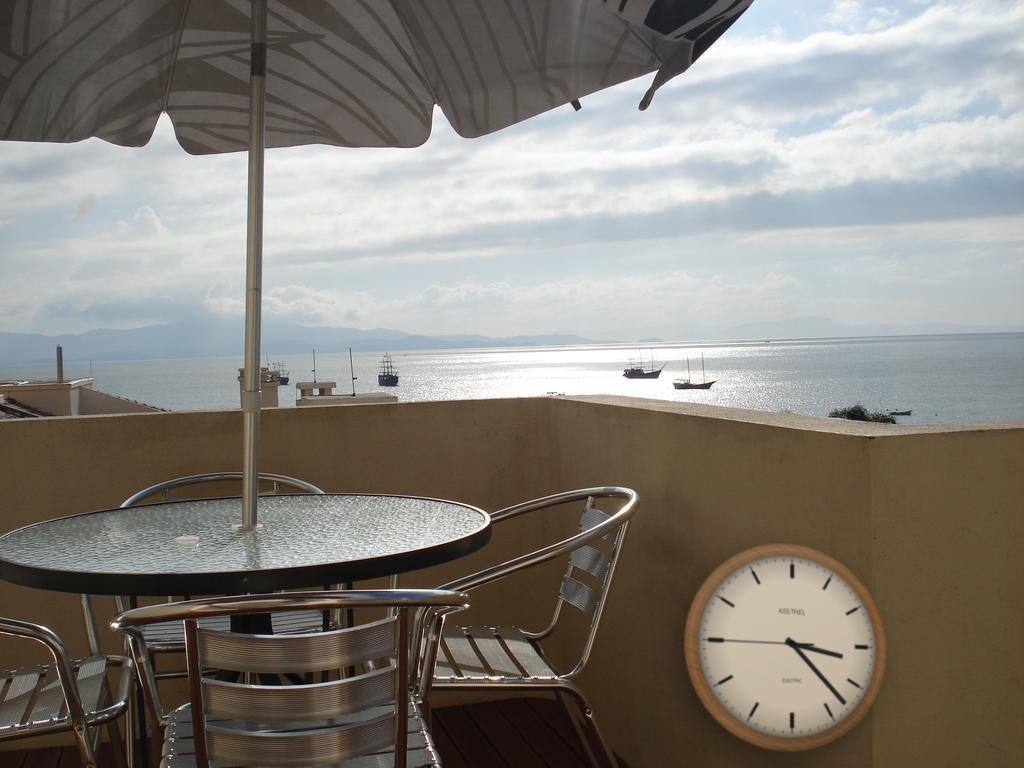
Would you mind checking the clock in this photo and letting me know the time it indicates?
3:22:45
